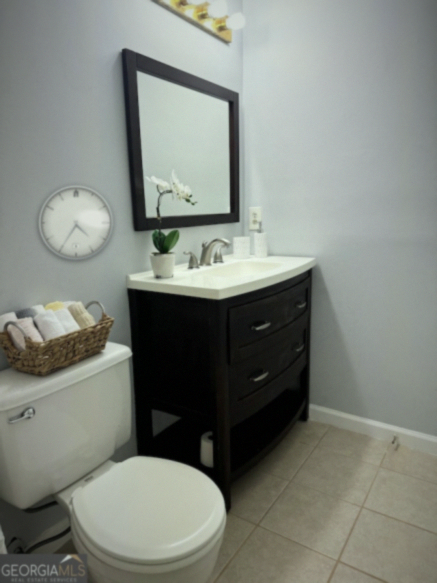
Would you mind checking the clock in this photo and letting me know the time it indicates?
4:35
